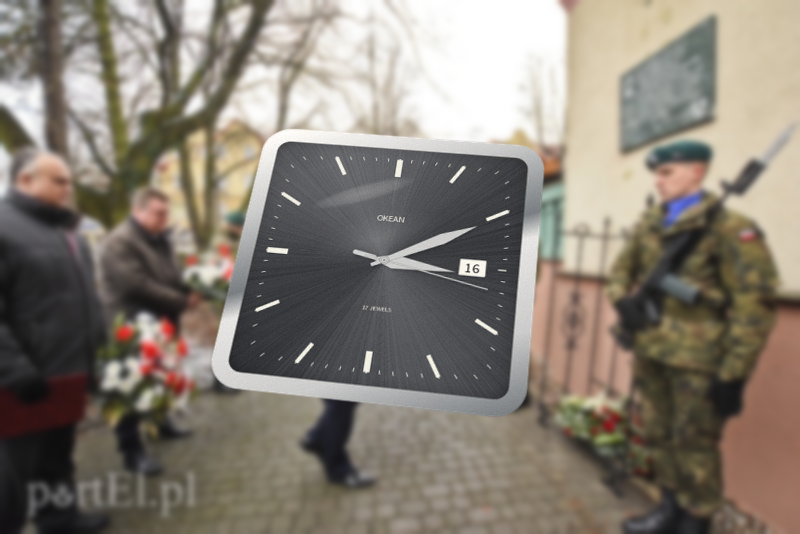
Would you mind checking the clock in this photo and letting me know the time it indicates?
3:10:17
